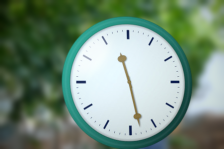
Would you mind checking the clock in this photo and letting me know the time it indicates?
11:28
